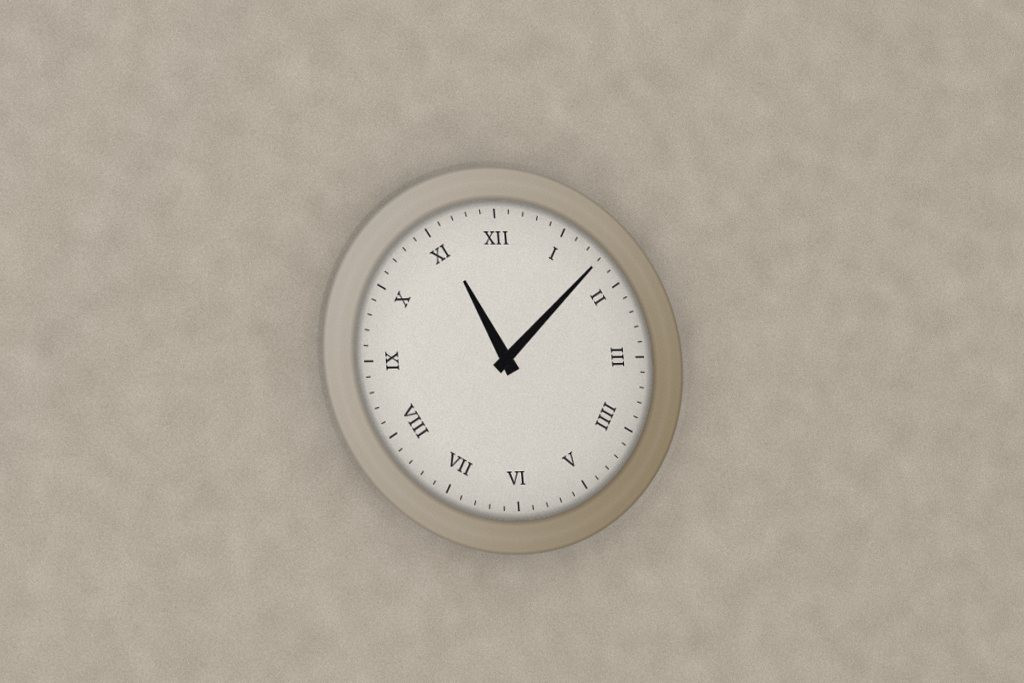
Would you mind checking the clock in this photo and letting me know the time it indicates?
11:08
